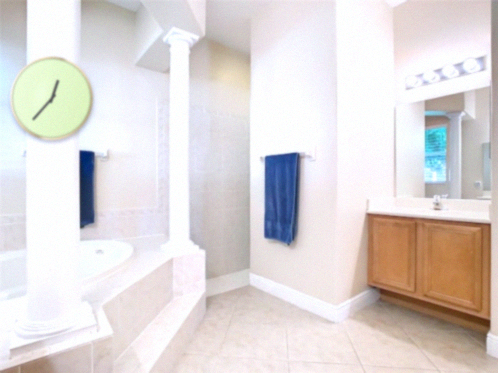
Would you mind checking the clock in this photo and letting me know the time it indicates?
12:37
